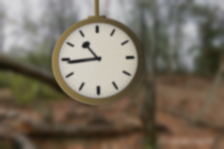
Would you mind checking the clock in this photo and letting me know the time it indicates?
10:44
